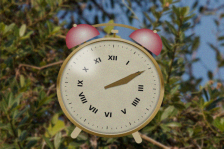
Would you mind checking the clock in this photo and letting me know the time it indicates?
2:10
